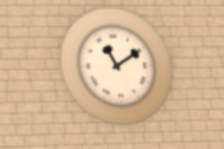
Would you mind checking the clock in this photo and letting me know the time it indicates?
11:10
